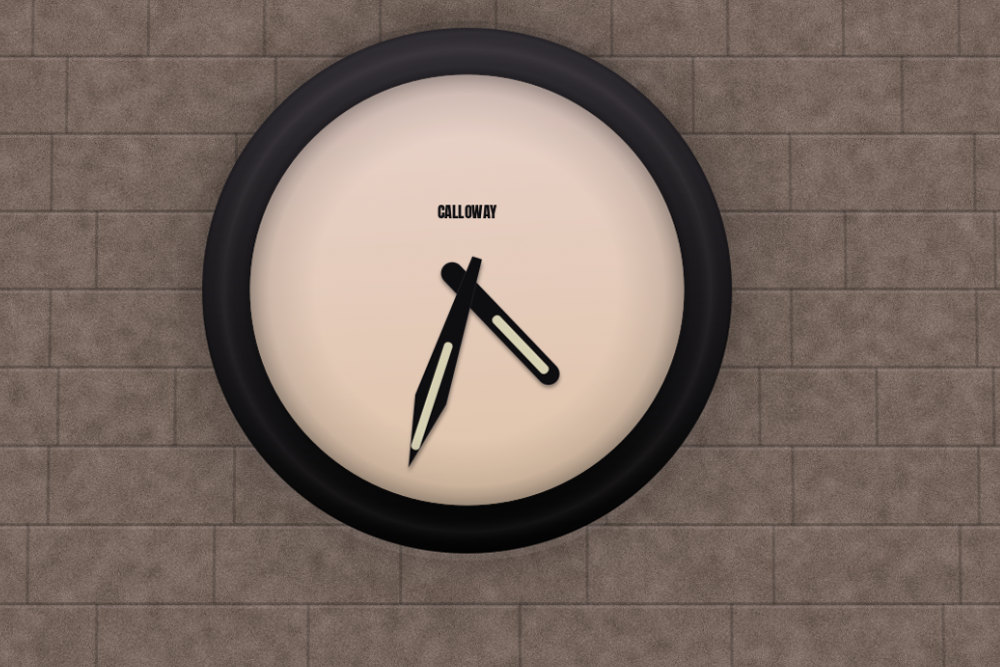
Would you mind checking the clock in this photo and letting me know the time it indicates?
4:33
